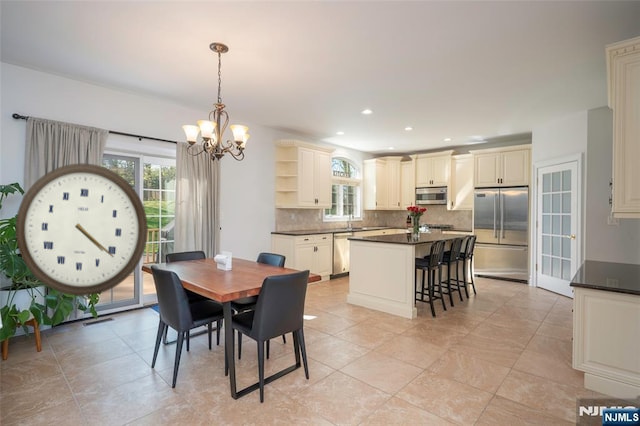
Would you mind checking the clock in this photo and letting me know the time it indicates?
4:21
